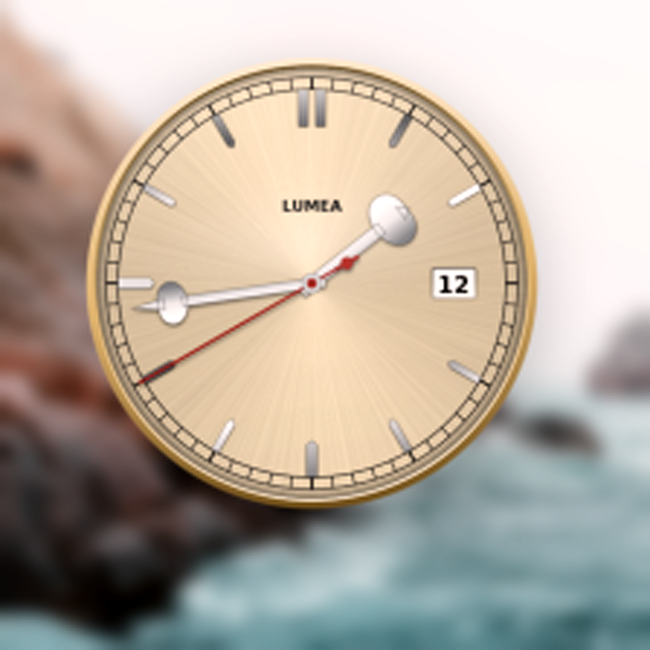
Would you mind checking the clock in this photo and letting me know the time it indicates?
1:43:40
